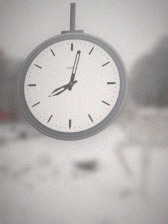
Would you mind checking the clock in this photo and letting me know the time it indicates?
8:02
